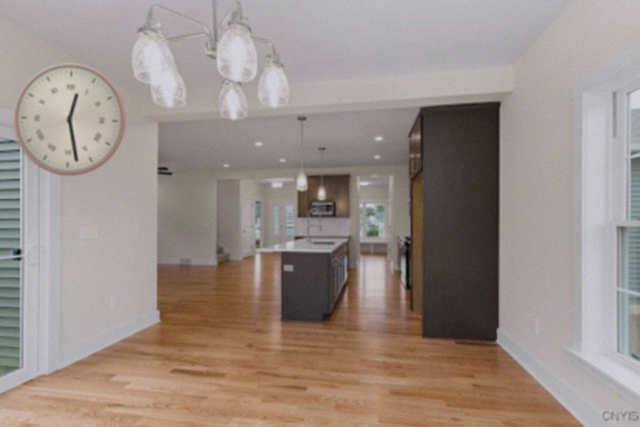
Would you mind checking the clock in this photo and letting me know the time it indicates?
12:28
